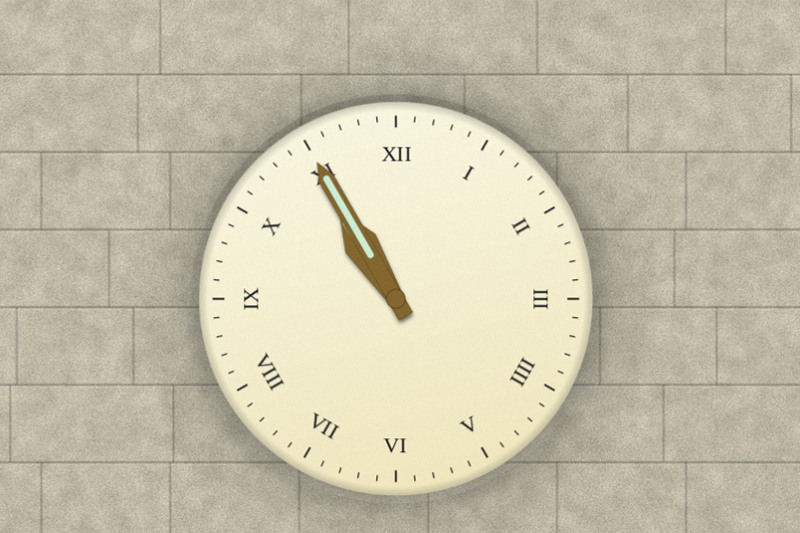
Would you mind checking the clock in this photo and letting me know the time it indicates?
10:55
